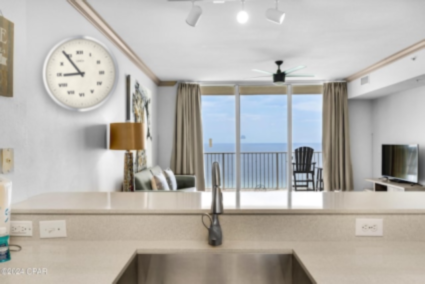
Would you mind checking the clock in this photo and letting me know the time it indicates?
8:54
